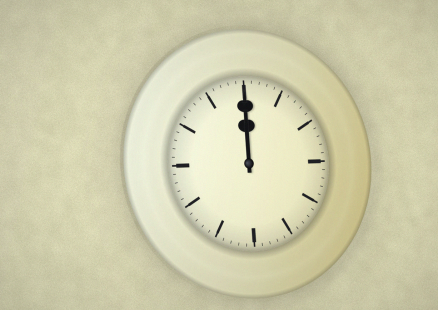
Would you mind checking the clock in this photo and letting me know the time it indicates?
12:00
